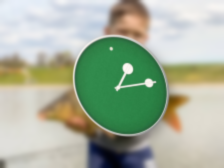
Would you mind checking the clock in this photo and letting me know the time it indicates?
1:14
